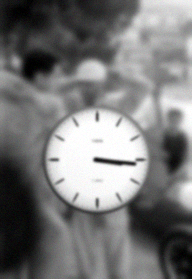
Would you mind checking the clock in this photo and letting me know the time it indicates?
3:16
